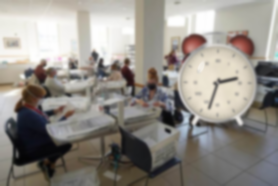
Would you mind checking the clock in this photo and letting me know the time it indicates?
2:33
